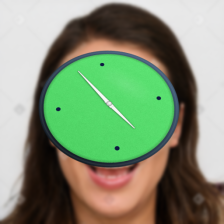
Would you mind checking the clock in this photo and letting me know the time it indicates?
4:55
